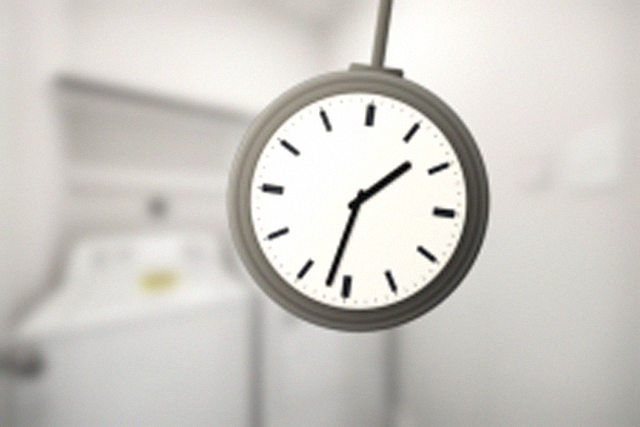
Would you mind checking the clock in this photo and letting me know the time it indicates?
1:32
